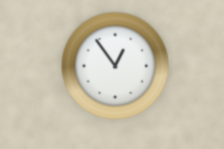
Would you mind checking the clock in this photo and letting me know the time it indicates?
12:54
